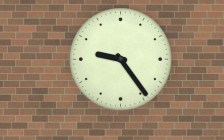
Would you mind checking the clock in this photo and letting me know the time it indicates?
9:24
